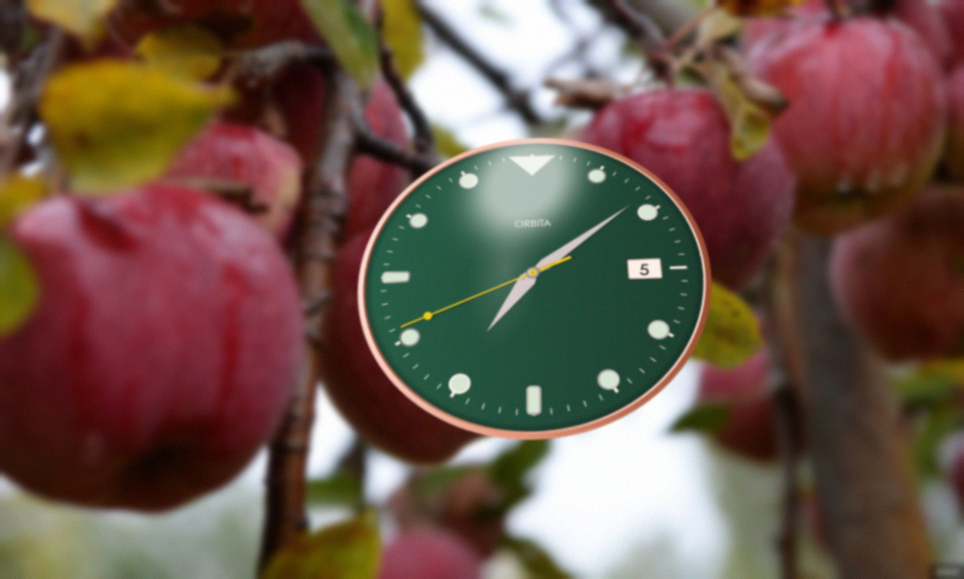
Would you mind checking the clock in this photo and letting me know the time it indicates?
7:08:41
